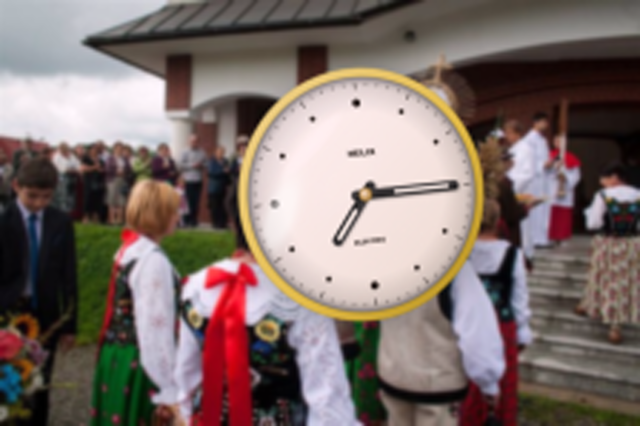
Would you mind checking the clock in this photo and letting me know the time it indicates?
7:15
